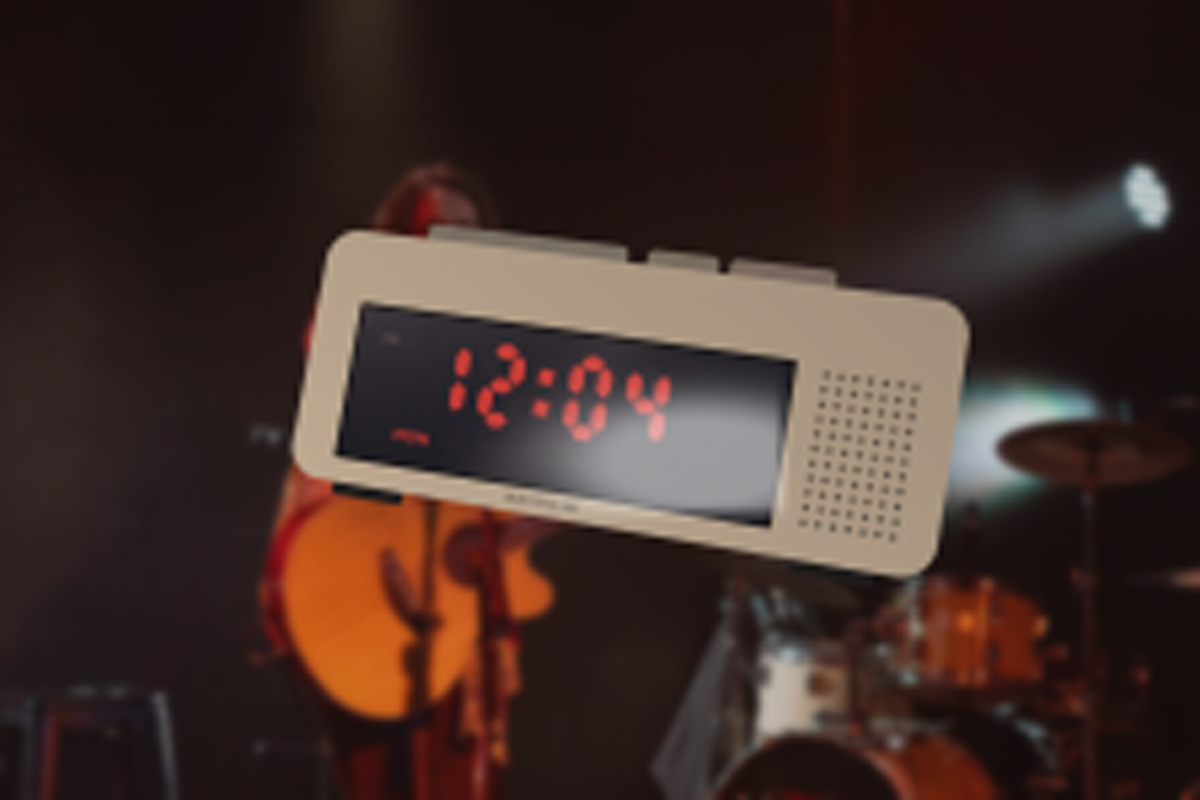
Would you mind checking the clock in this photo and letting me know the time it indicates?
12:04
